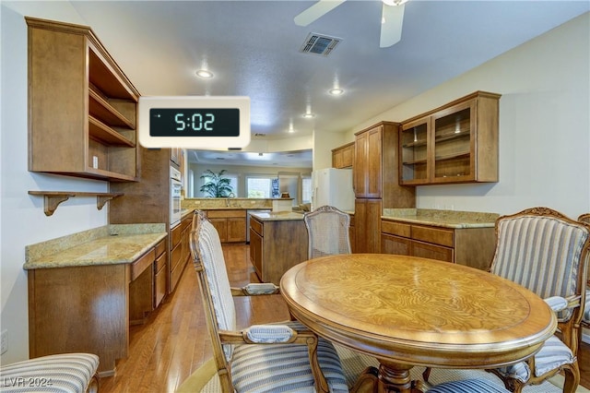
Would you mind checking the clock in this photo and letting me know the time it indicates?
5:02
